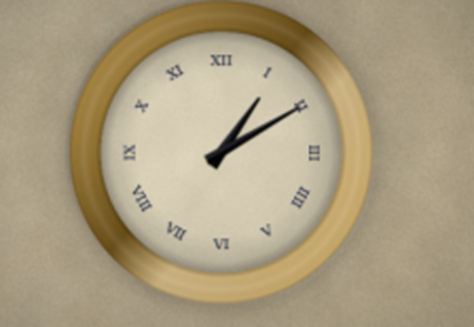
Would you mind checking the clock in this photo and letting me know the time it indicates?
1:10
